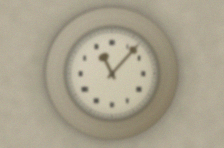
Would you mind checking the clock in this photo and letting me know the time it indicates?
11:07
